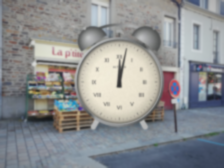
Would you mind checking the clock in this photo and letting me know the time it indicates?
12:02
